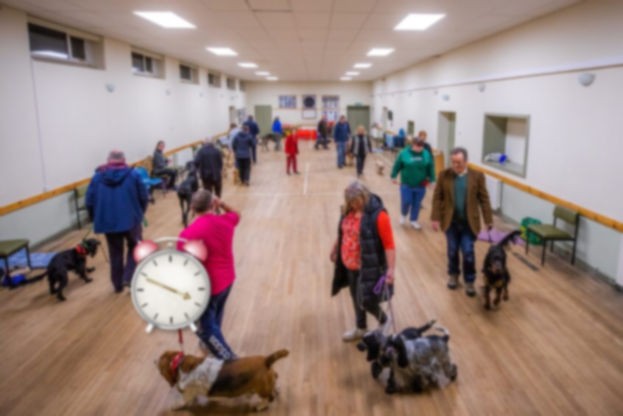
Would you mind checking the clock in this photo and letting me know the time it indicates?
3:49
